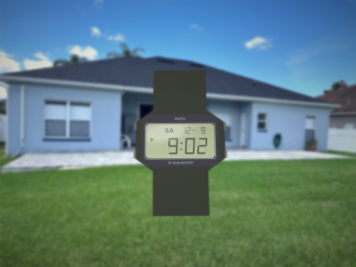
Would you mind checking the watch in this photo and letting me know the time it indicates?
9:02
